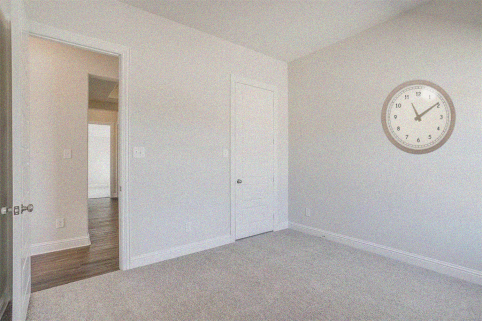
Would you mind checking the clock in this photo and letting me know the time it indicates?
11:09
